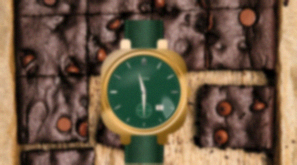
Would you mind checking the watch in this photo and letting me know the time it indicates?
11:30
